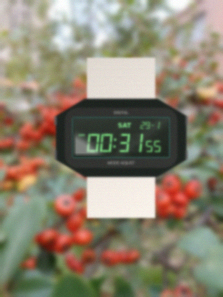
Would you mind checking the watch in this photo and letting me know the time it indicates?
0:31:55
